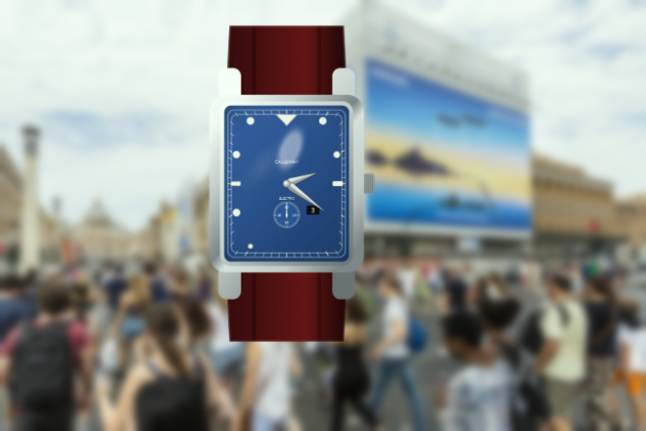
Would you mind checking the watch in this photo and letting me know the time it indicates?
2:21
